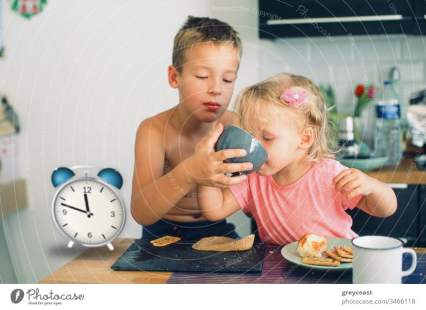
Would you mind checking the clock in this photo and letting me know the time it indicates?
11:48
